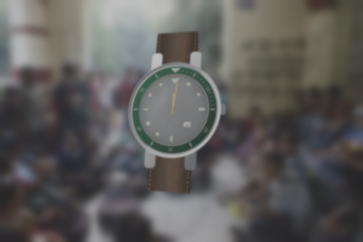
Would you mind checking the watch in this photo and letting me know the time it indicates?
12:01
